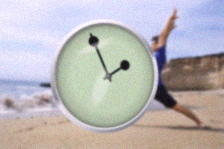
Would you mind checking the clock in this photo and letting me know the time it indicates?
1:56
